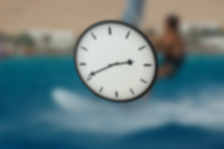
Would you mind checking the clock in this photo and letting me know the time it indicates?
2:41
